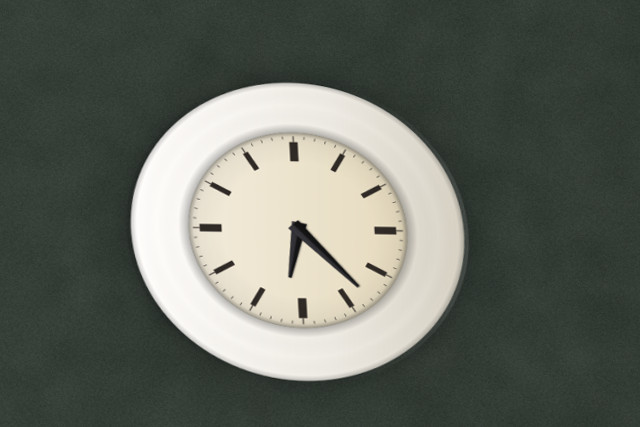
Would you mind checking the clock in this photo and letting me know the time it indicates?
6:23
